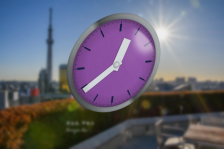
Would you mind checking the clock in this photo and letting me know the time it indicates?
12:39
